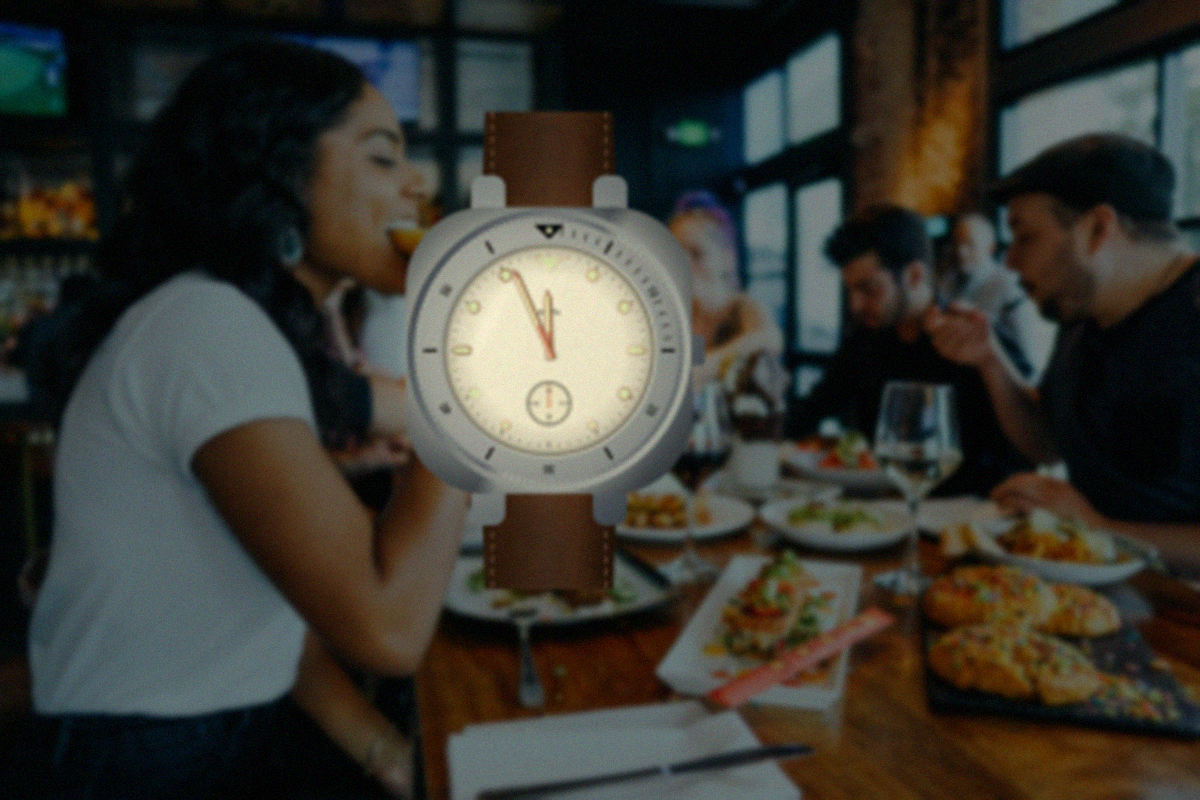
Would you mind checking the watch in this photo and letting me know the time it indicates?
11:56
